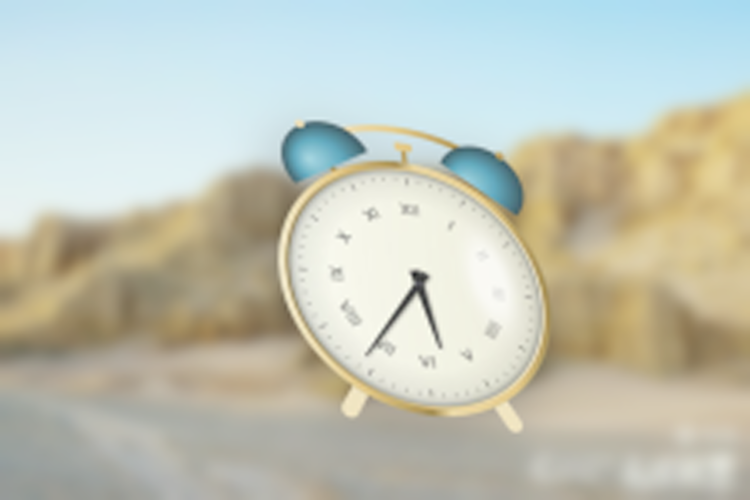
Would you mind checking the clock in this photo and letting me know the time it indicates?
5:36
